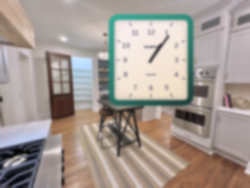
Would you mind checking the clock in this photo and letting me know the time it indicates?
1:06
